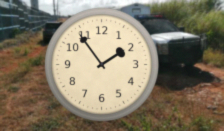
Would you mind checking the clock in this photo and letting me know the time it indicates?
1:54
